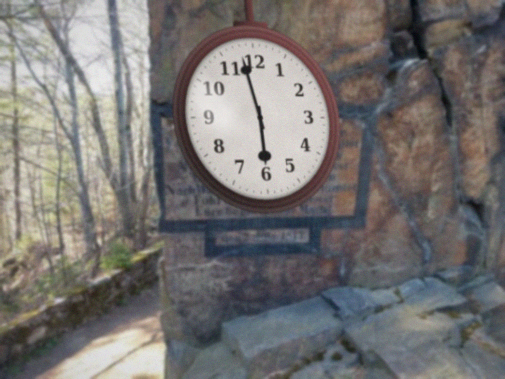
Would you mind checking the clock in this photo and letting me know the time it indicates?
5:58
